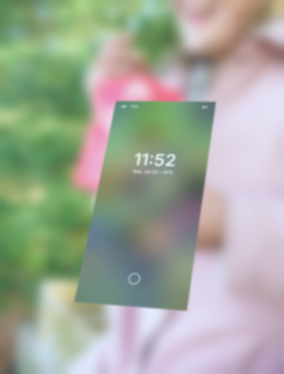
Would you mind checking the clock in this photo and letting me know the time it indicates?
11:52
